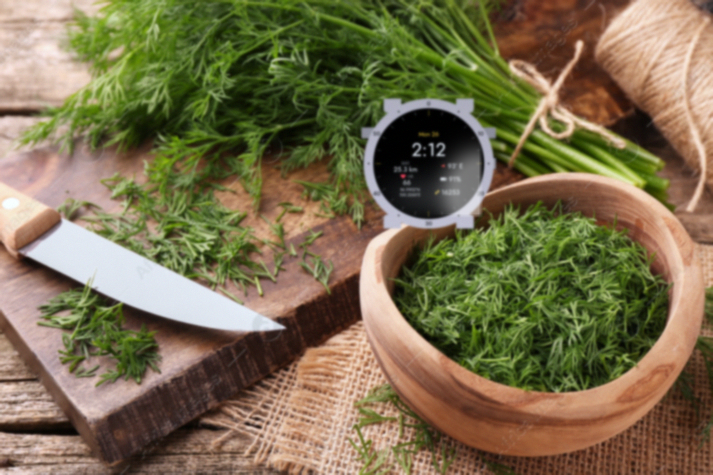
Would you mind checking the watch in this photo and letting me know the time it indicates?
2:12
